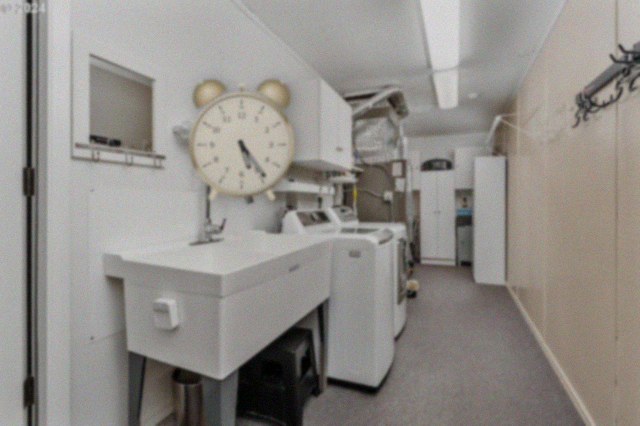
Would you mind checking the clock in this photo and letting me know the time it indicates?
5:24
